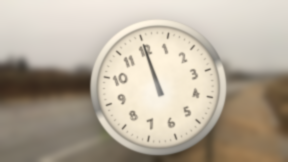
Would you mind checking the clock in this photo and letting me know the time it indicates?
12:00
